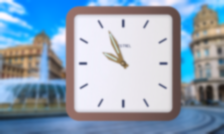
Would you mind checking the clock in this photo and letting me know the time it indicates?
9:56
